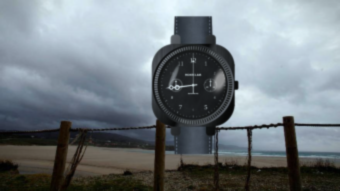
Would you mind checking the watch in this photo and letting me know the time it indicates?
8:44
